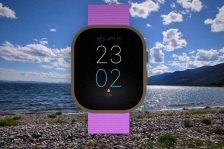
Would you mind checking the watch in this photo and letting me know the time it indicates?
23:02
